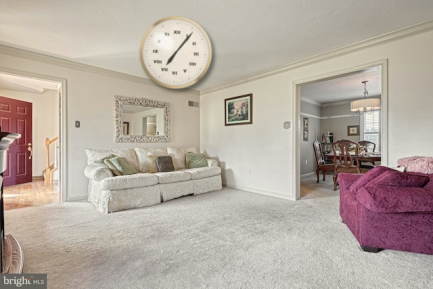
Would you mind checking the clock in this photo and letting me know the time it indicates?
7:06
